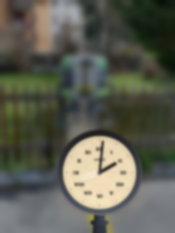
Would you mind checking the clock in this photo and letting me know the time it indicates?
2:01
